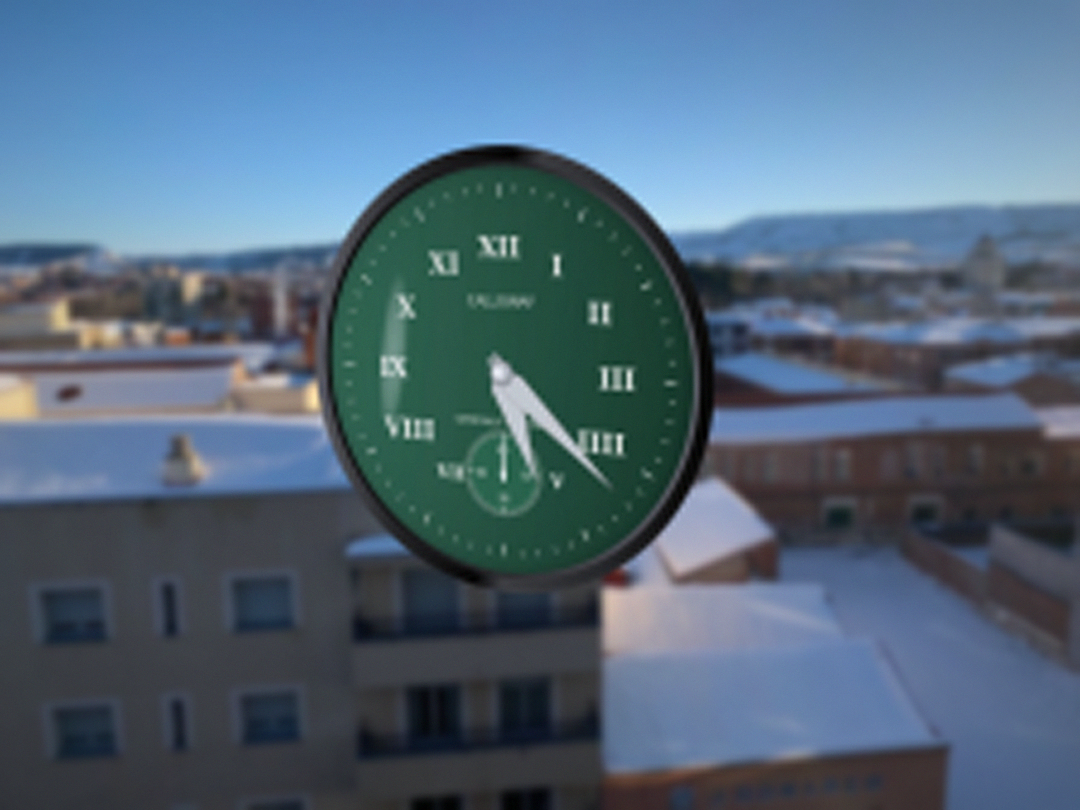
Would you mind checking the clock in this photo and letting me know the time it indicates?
5:22
